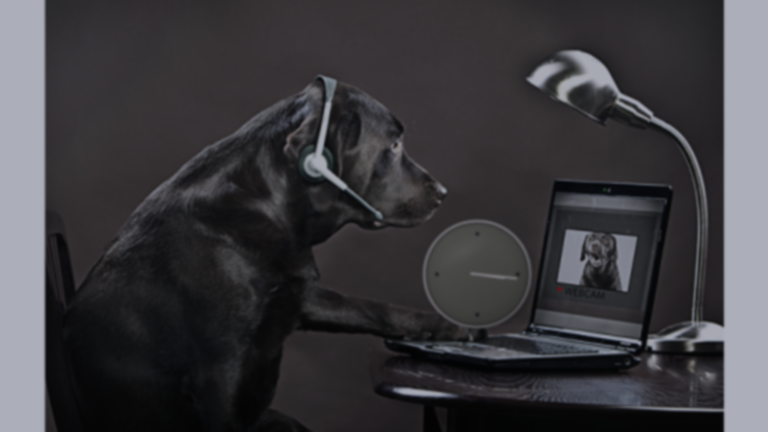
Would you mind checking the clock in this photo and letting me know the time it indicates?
3:16
